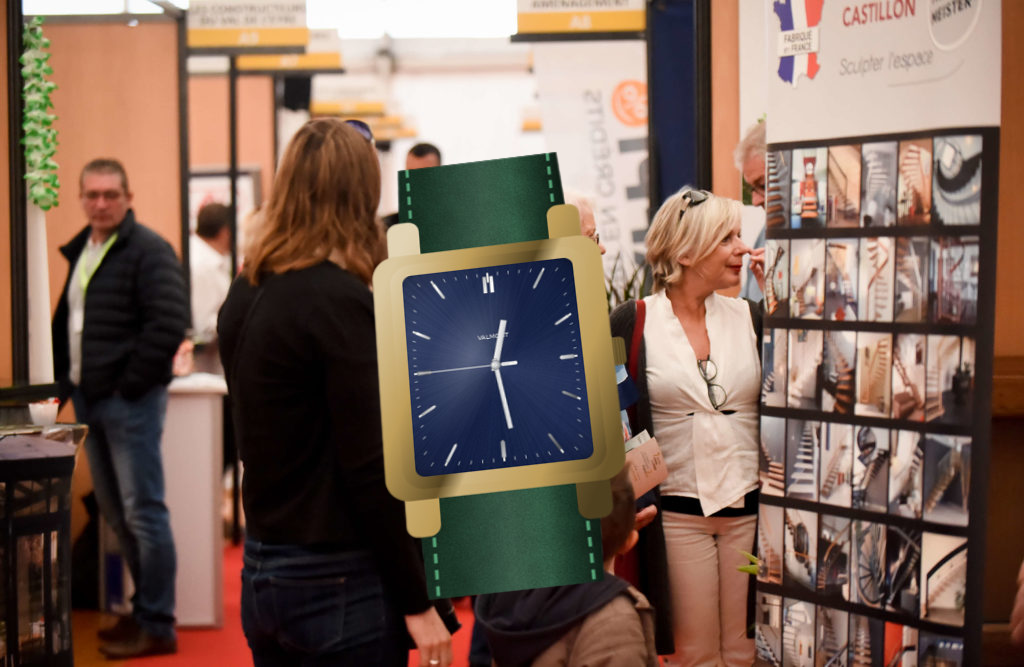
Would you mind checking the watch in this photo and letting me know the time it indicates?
12:28:45
